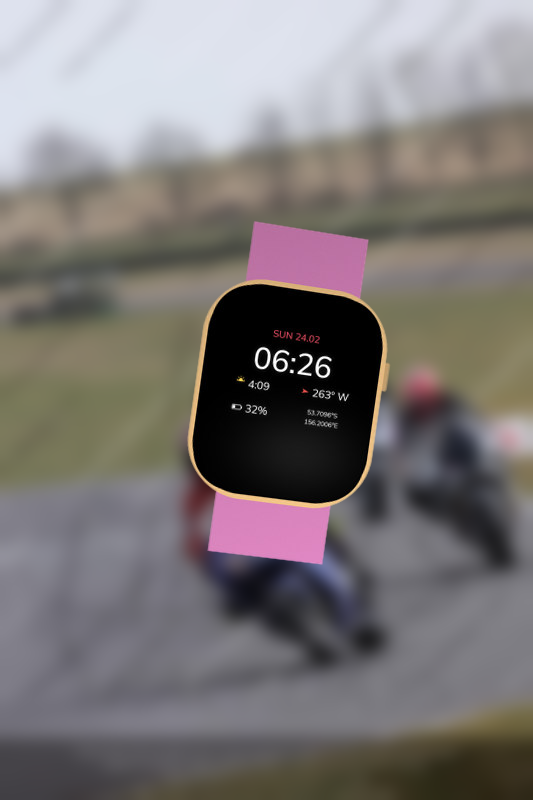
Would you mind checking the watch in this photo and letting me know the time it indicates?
6:26
